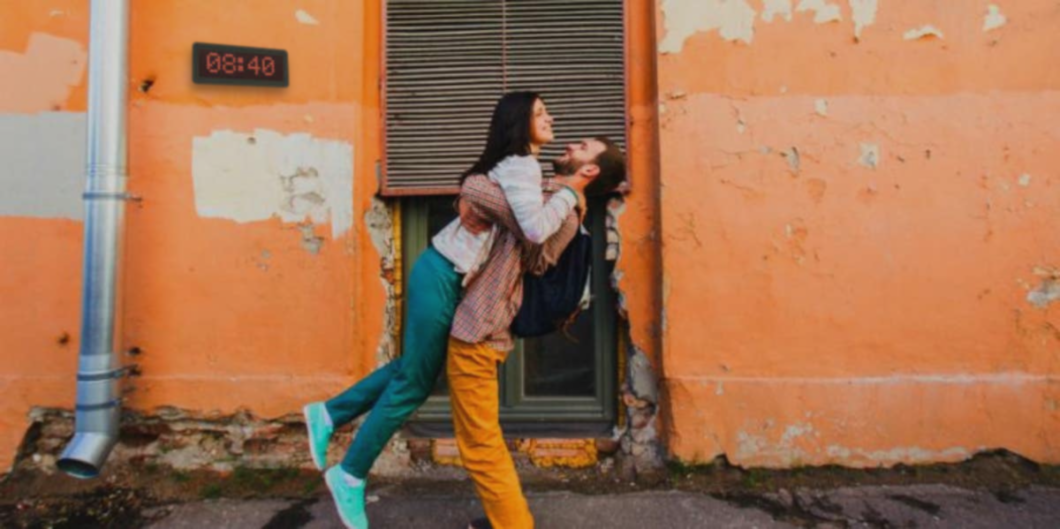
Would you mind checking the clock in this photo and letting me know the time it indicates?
8:40
